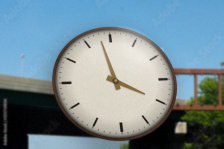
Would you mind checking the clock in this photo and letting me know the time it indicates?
3:58
